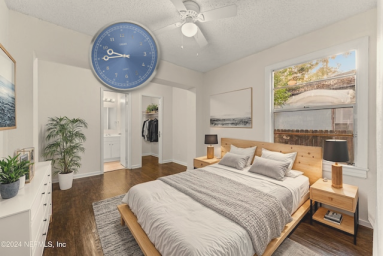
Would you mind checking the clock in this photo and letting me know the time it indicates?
9:45
